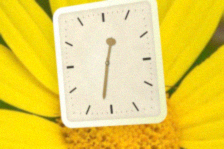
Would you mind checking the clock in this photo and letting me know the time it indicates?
12:32
